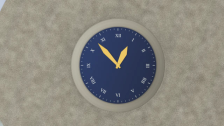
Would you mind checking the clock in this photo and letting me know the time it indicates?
12:53
